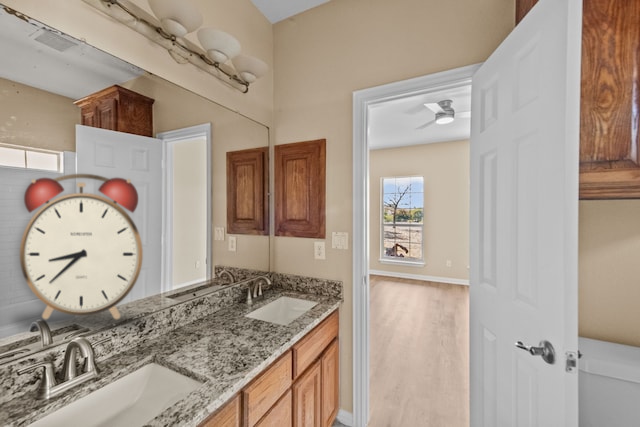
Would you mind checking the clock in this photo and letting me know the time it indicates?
8:38
